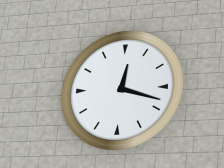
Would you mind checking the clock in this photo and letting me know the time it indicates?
12:18
